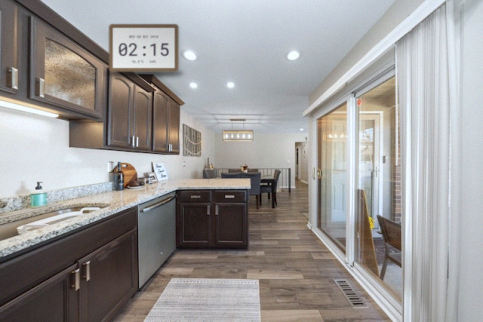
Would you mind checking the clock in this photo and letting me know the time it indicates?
2:15
